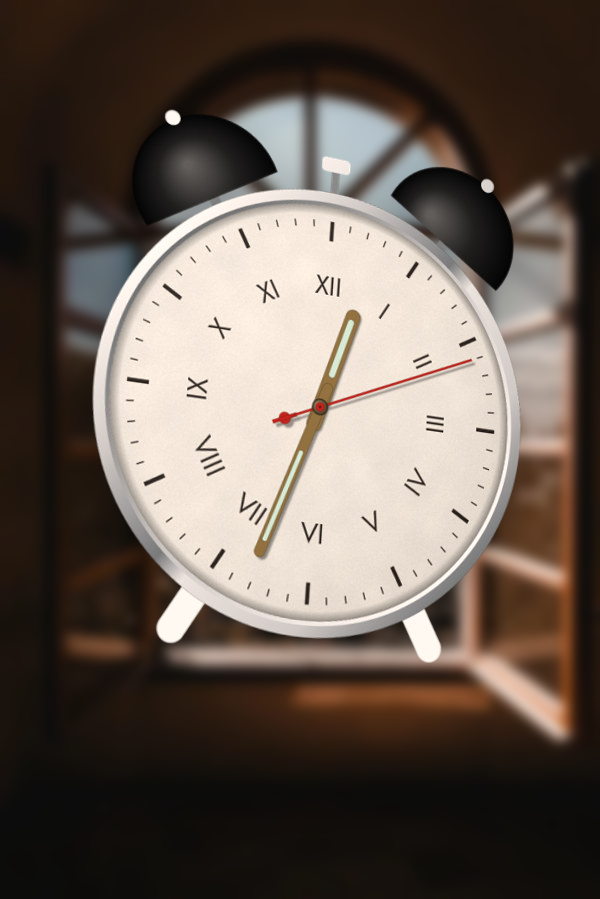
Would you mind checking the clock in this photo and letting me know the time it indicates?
12:33:11
